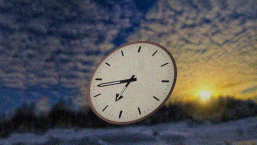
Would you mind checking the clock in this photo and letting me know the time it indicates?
6:43
